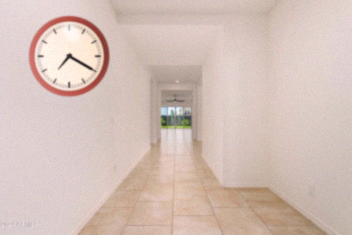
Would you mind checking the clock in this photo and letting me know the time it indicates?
7:20
